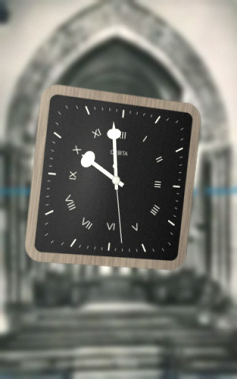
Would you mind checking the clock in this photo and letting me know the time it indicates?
9:58:28
